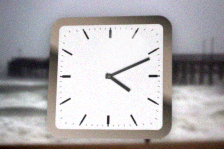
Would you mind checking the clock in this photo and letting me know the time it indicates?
4:11
